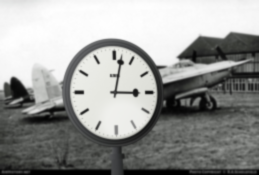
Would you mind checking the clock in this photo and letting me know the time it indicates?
3:02
